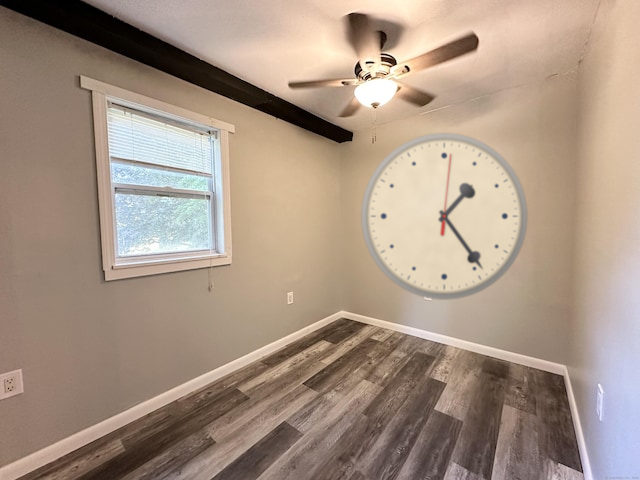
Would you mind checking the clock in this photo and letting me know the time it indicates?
1:24:01
